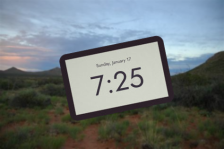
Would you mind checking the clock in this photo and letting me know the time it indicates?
7:25
